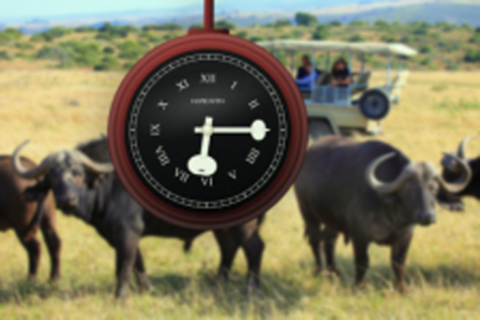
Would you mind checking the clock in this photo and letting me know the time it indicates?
6:15
